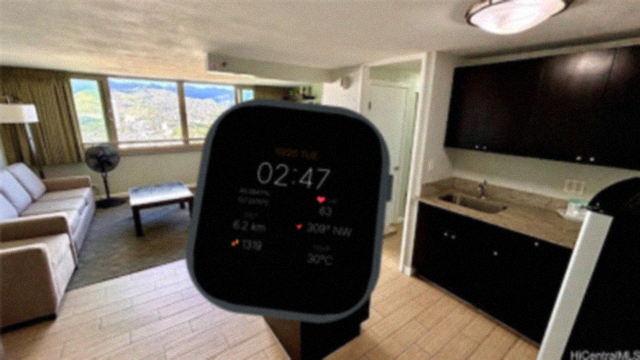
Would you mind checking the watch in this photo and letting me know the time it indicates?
2:47
